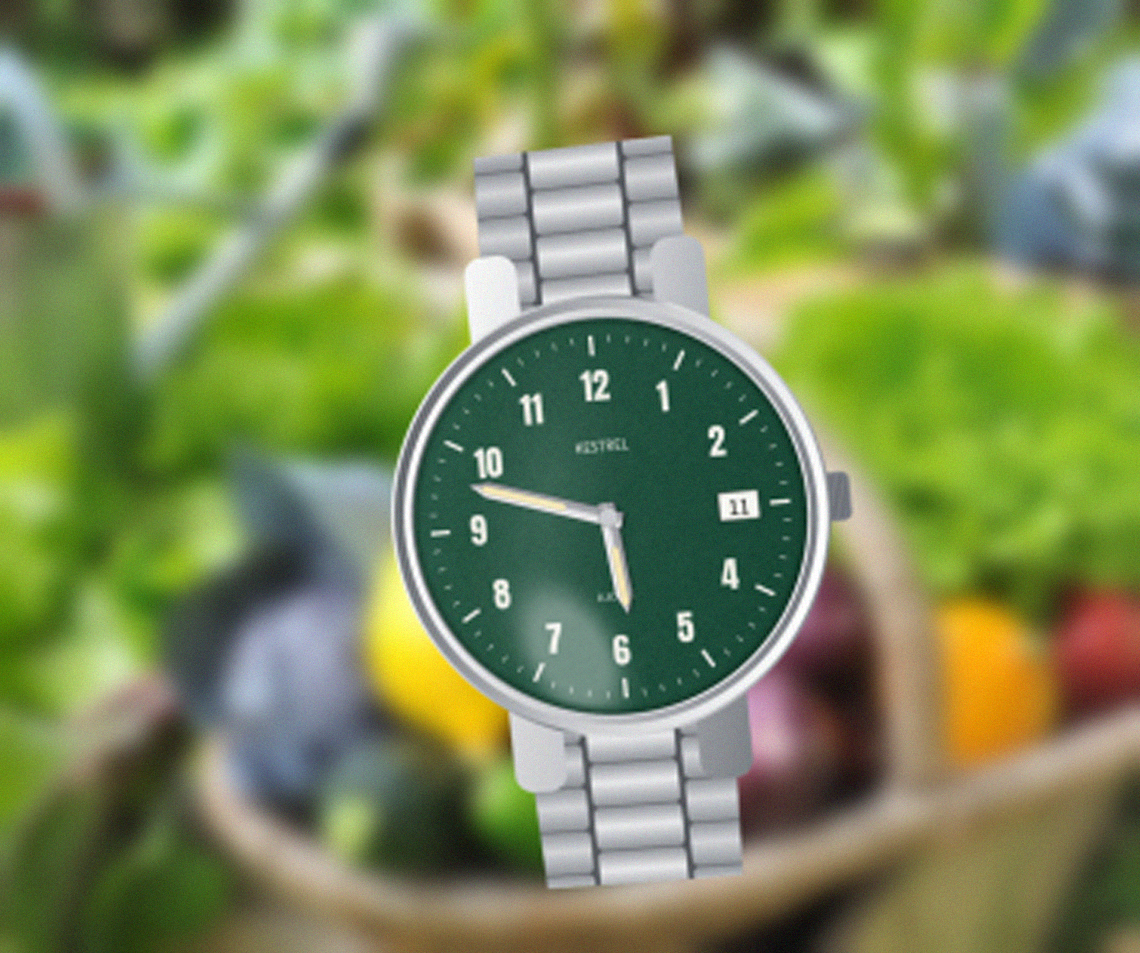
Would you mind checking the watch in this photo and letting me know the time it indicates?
5:48
